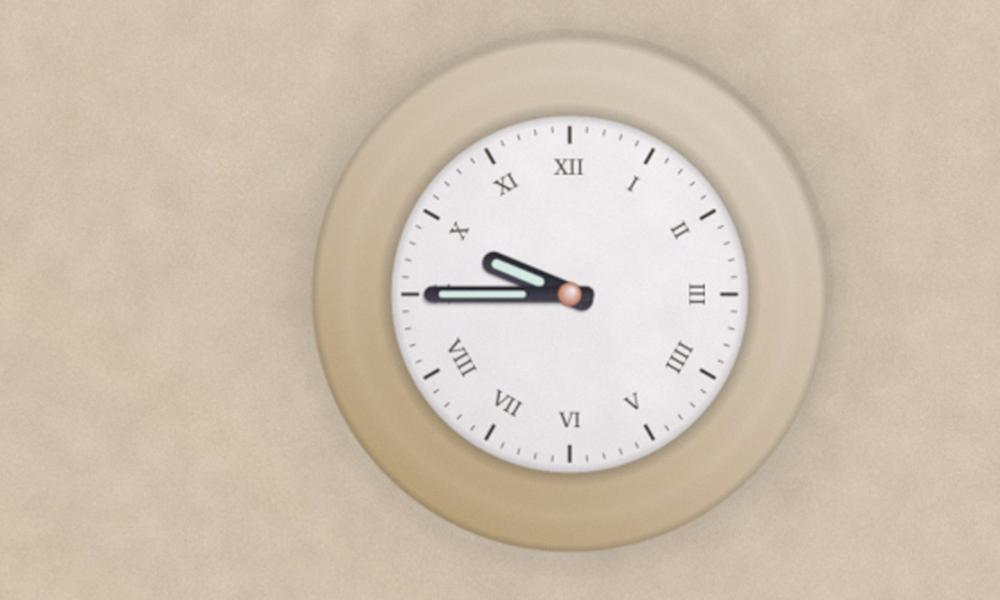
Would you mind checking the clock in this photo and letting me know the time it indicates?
9:45
